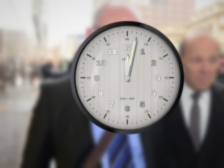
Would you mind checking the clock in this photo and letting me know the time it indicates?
12:02
